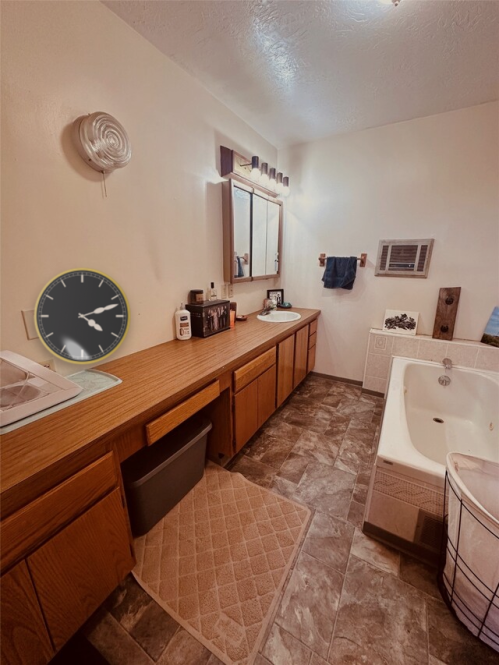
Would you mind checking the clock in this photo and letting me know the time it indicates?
4:12
